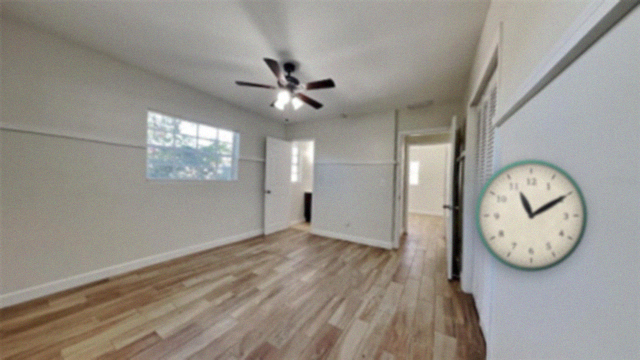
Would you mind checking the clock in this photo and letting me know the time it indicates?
11:10
